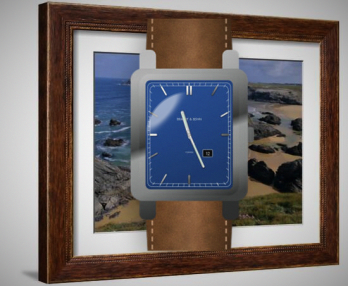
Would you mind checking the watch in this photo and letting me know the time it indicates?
11:26
